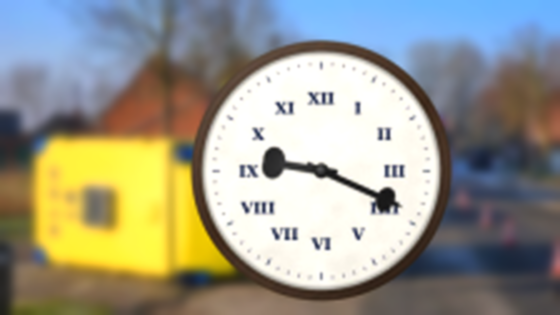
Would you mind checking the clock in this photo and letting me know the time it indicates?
9:19
